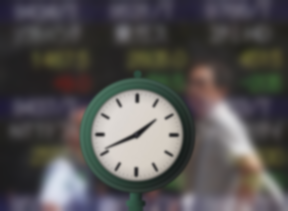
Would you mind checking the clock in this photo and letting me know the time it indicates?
1:41
